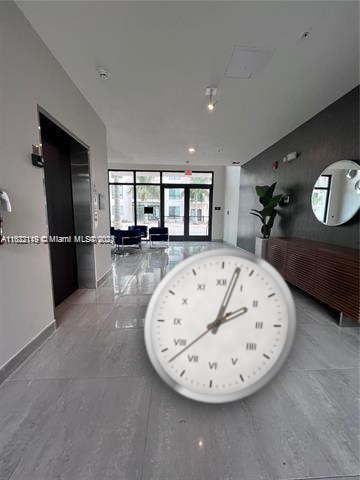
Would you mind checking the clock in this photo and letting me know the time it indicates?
2:02:38
